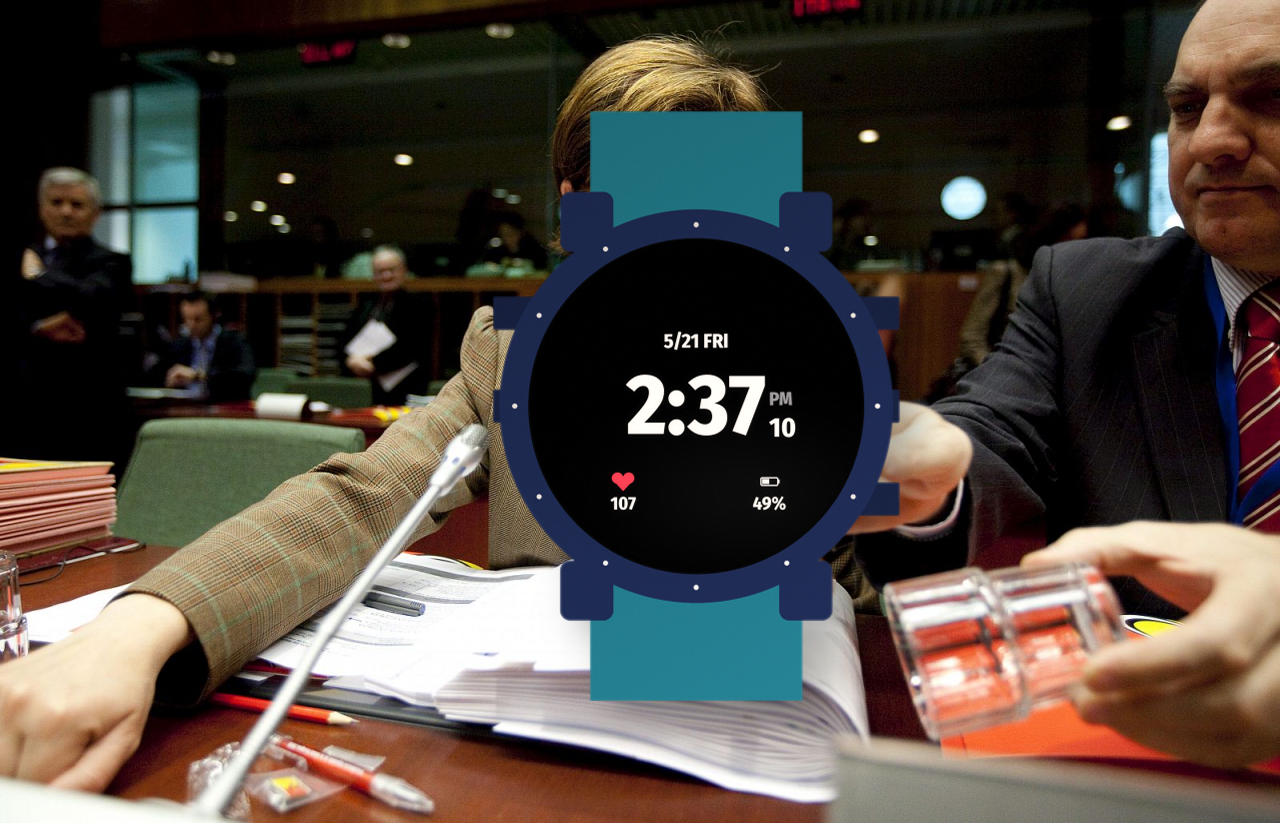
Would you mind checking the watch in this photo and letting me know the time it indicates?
2:37:10
